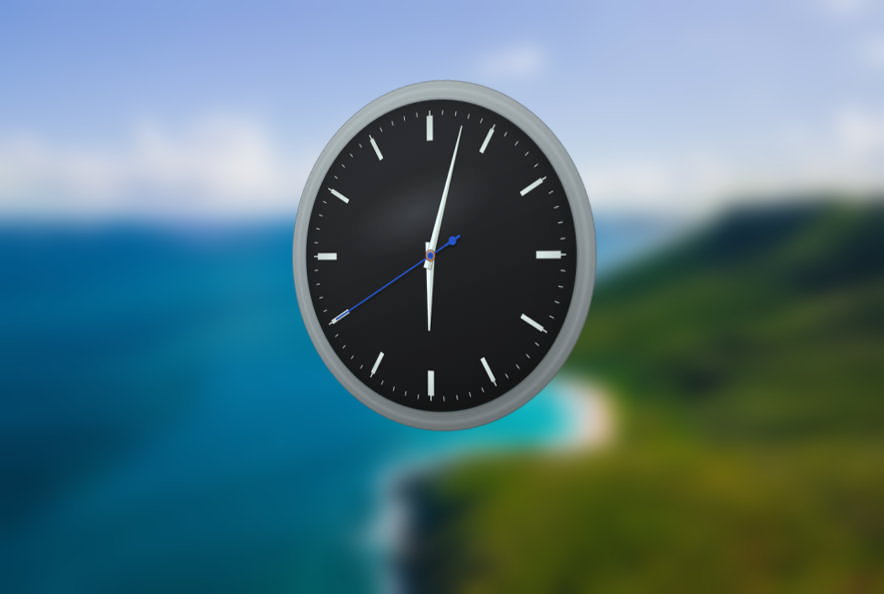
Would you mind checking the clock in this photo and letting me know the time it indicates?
6:02:40
